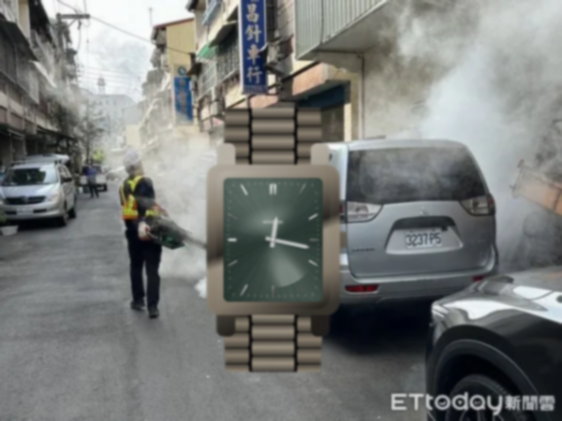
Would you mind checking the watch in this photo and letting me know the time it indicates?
12:17
